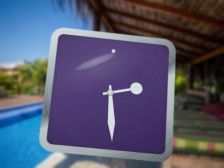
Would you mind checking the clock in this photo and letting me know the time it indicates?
2:29
